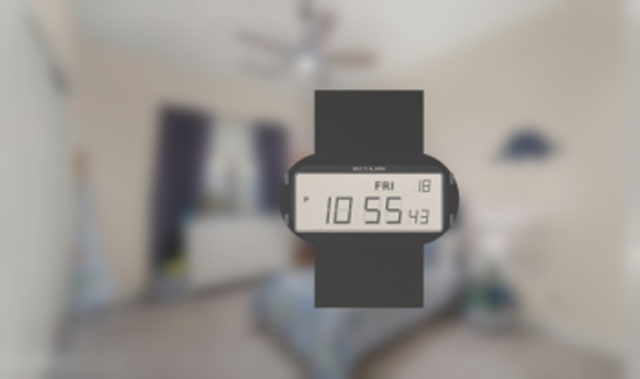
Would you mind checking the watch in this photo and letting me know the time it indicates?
10:55:43
